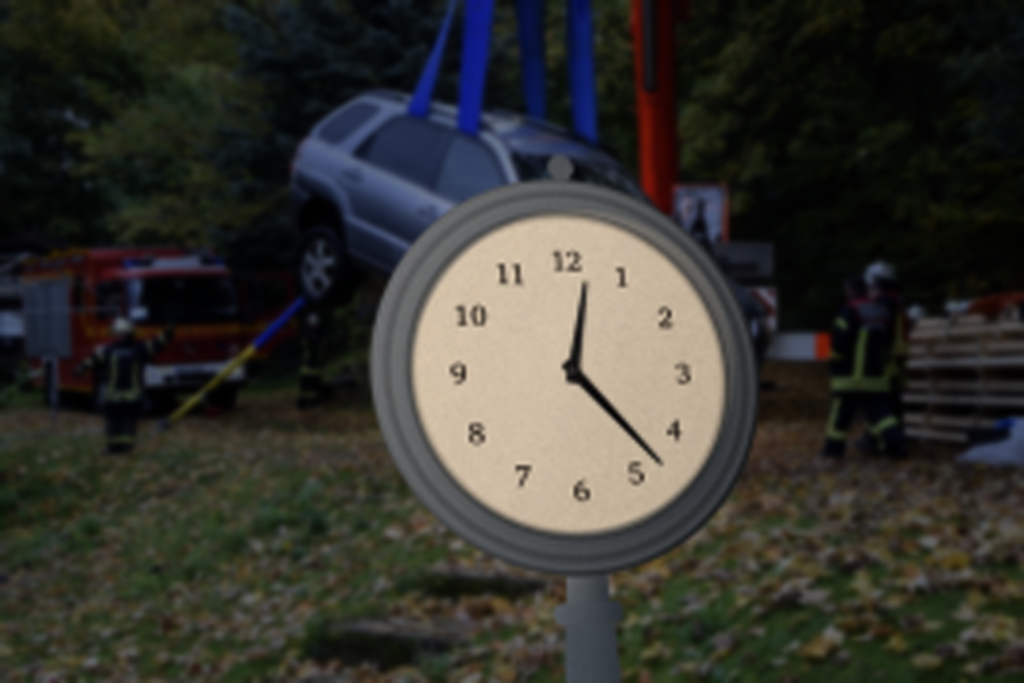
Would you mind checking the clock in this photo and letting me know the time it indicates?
12:23
